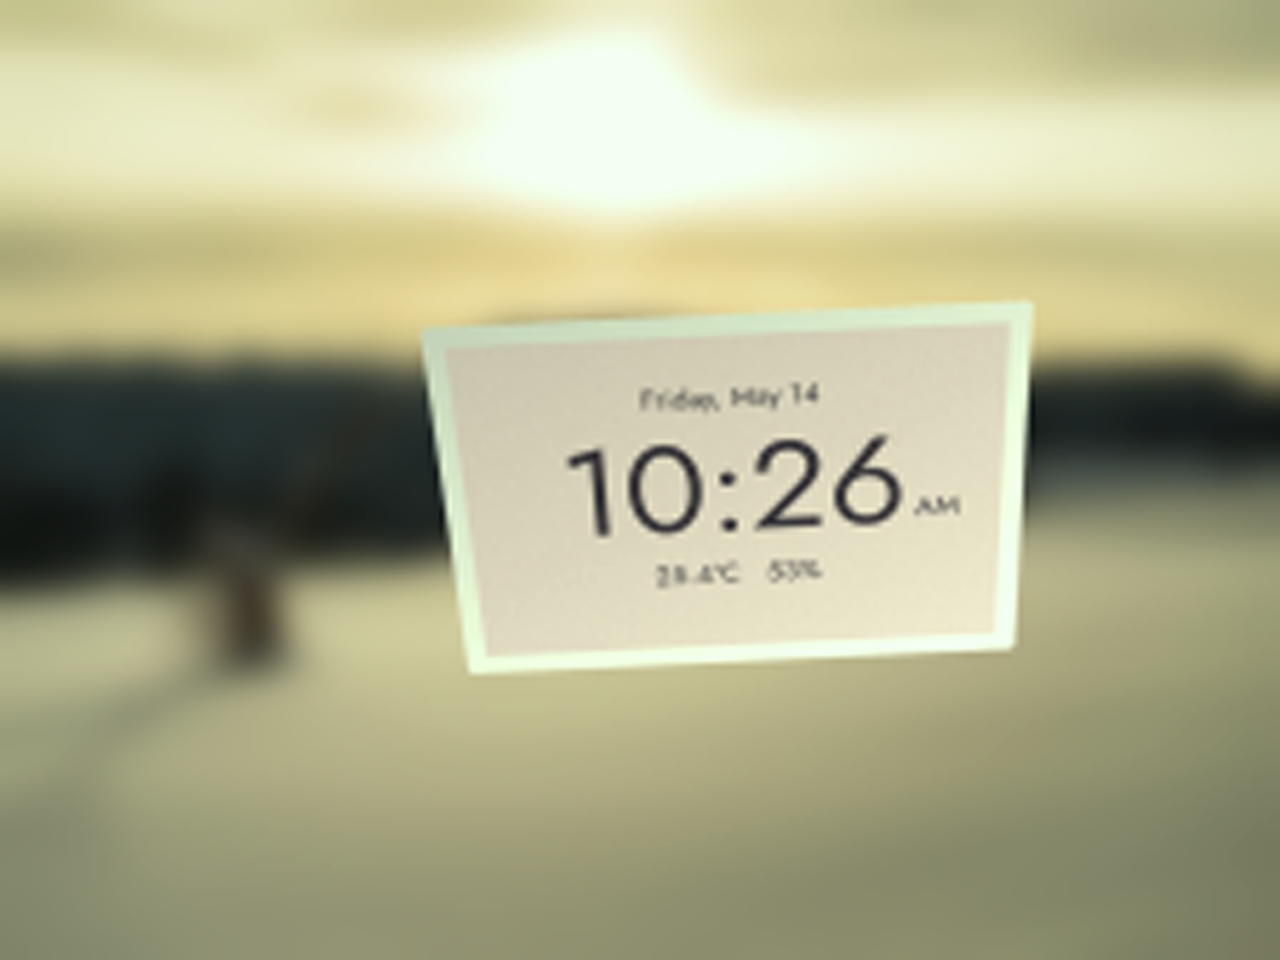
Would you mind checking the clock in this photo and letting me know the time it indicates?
10:26
